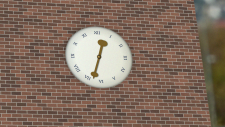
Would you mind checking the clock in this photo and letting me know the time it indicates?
12:33
